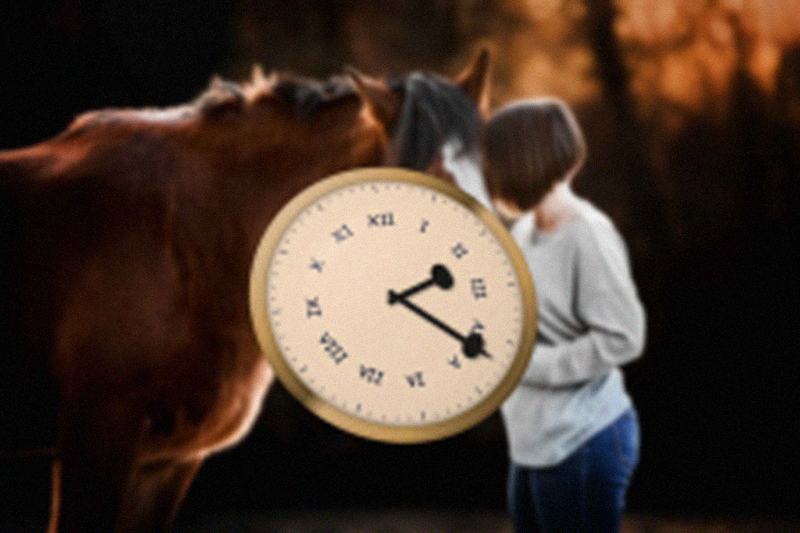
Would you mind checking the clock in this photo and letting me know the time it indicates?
2:22
